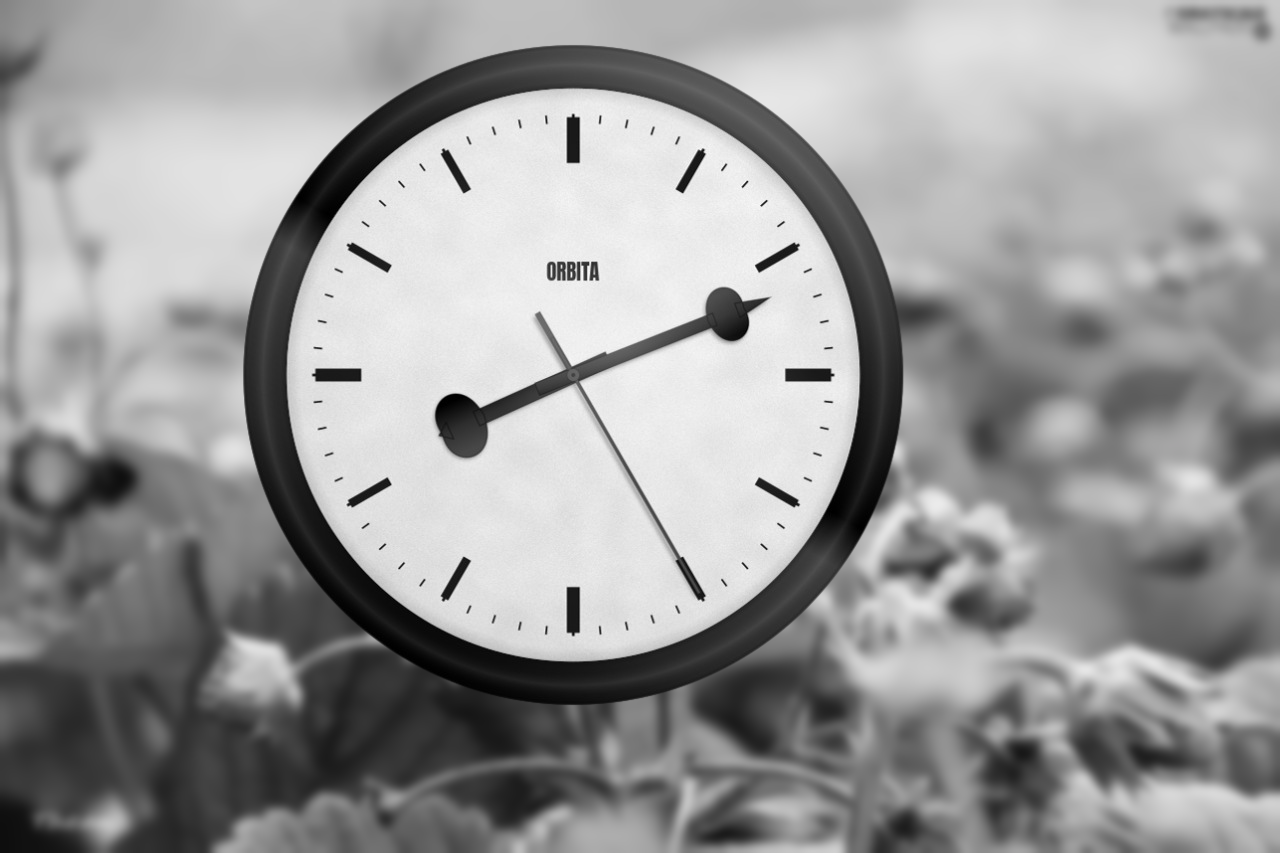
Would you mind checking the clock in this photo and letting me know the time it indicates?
8:11:25
